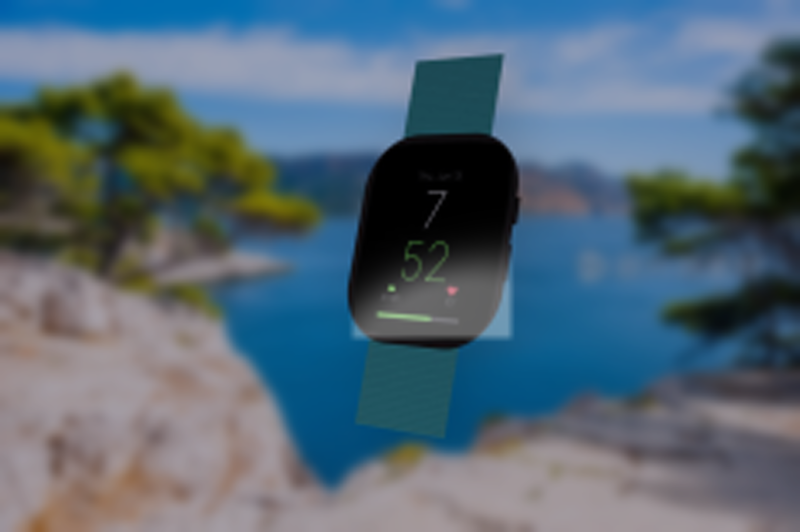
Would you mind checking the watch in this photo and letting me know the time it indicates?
7:52
